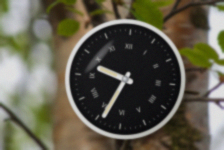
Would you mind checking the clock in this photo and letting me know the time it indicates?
9:34
